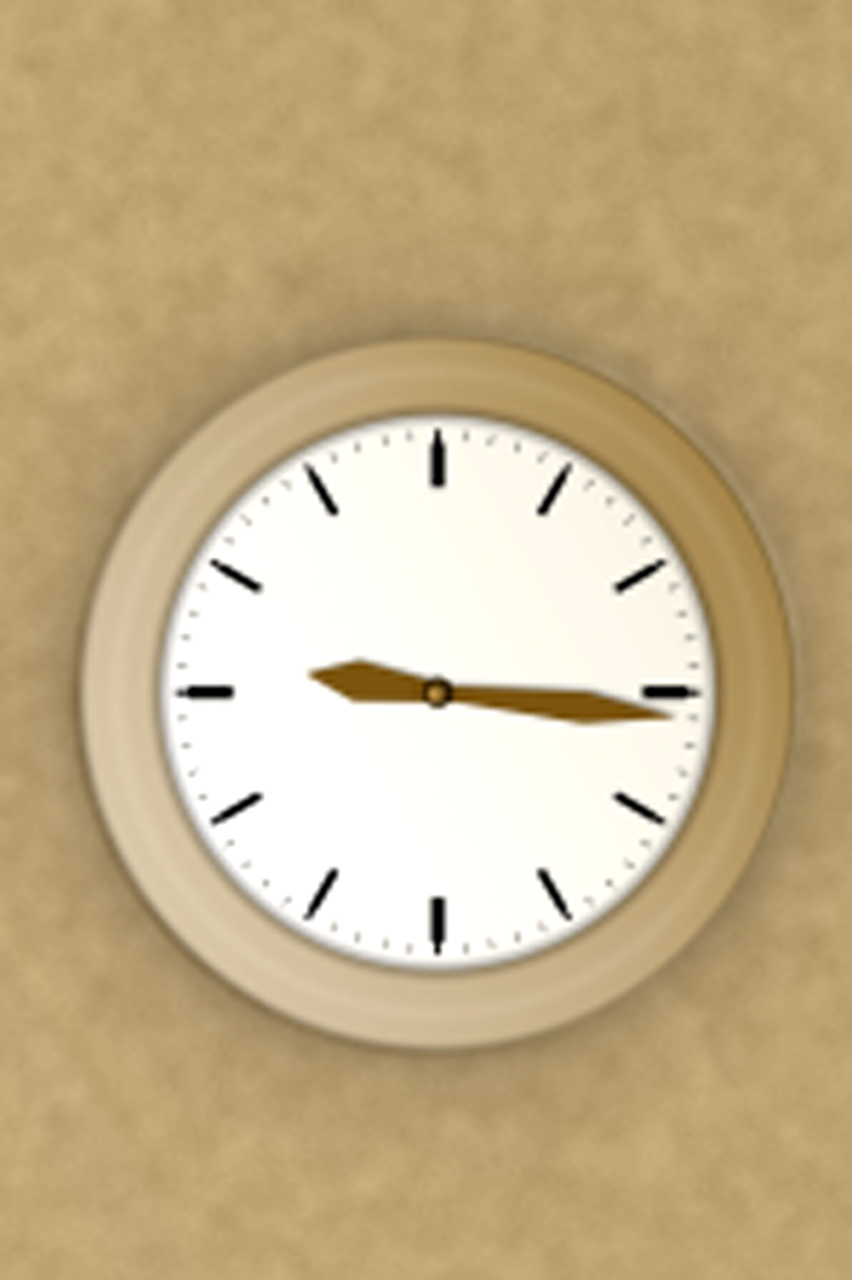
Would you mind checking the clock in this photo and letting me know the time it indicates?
9:16
